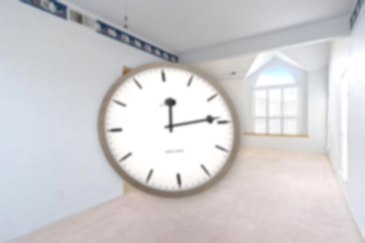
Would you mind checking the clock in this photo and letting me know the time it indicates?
12:14
